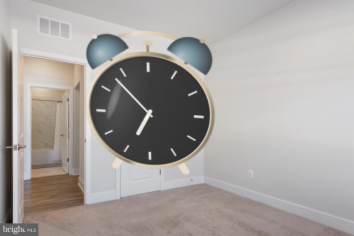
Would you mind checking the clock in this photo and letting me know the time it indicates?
6:53
